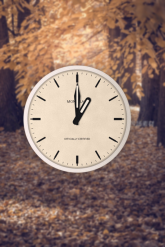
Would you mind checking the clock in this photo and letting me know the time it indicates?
1:00
